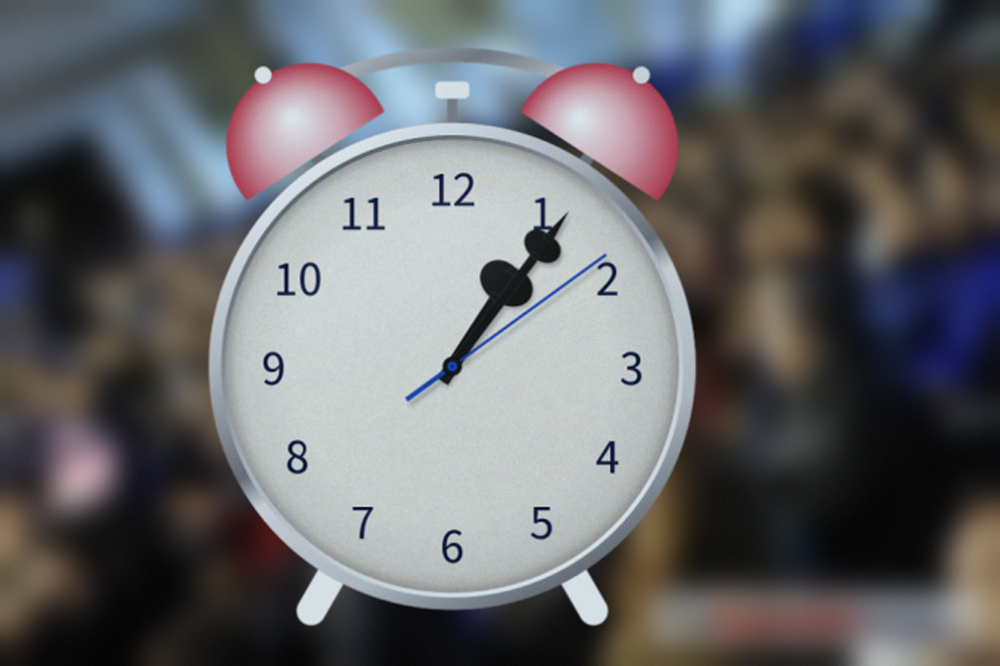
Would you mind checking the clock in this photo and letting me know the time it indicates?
1:06:09
